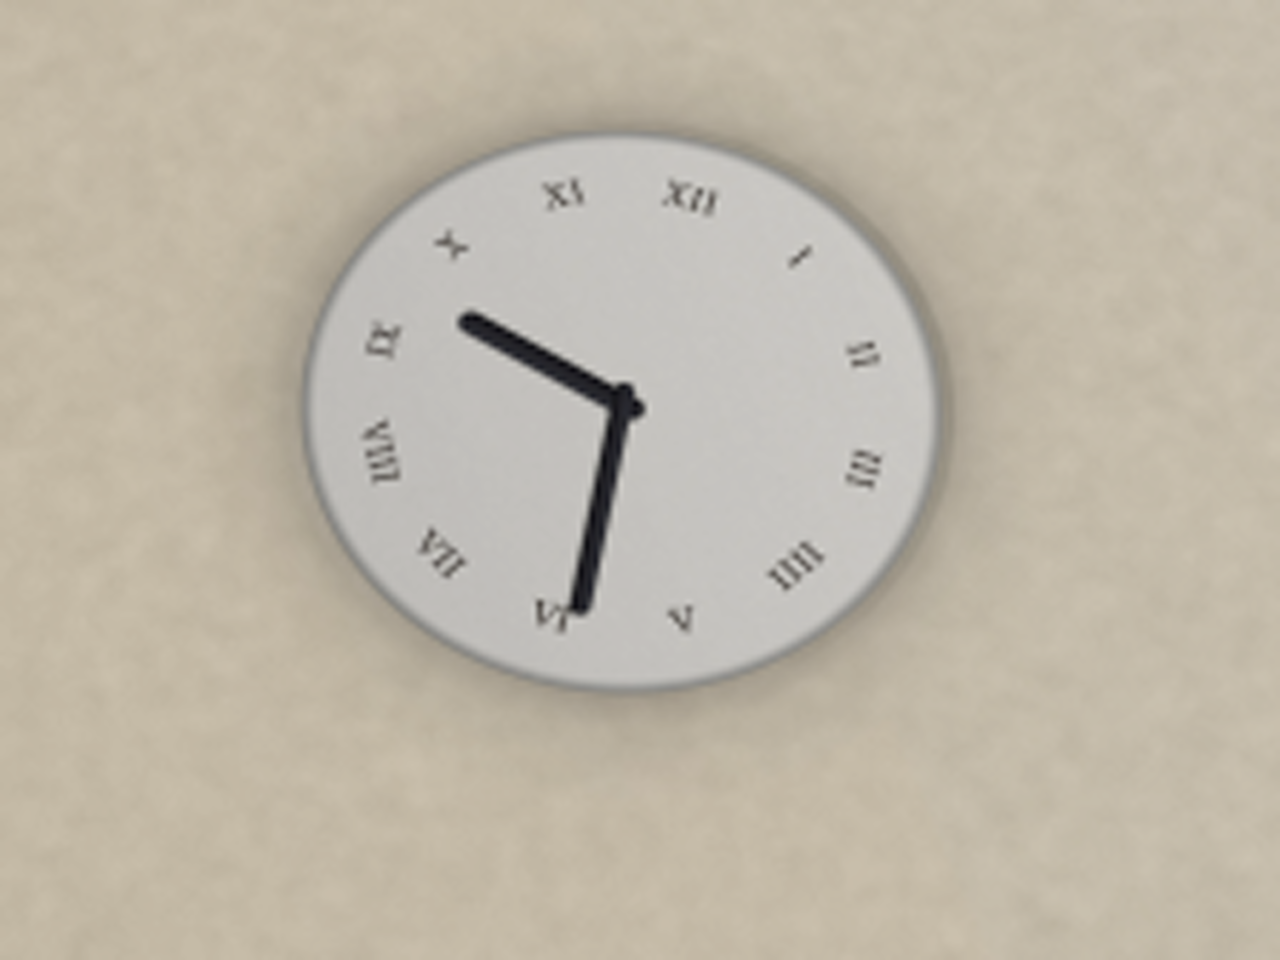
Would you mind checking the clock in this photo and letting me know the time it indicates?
9:29
